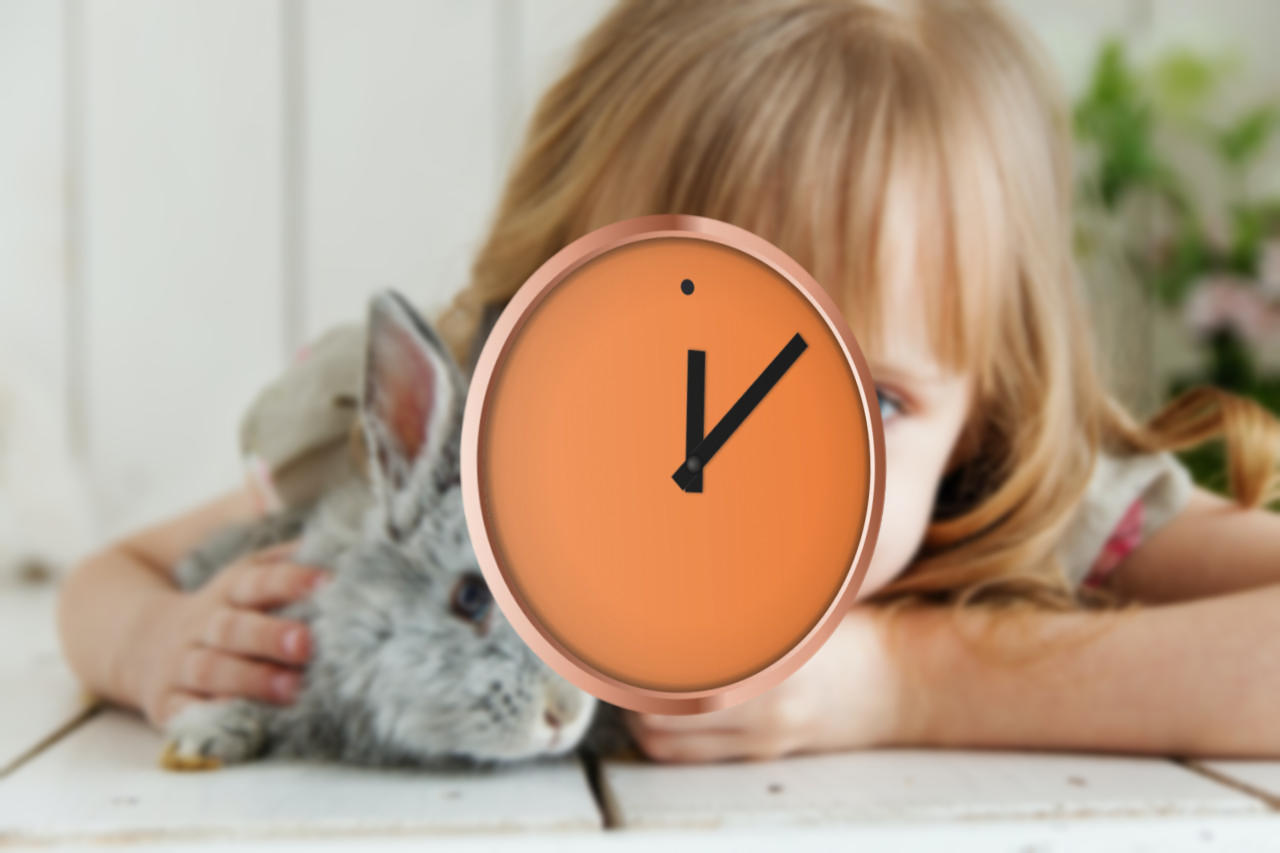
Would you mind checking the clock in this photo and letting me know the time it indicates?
12:08
